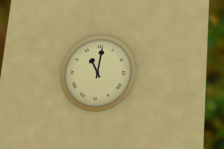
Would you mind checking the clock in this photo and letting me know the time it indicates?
11:01
